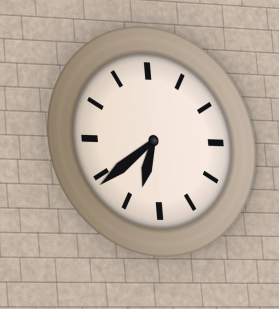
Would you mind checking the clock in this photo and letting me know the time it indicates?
6:39
